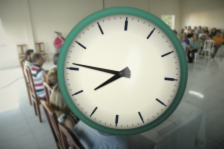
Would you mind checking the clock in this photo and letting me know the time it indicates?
7:46
